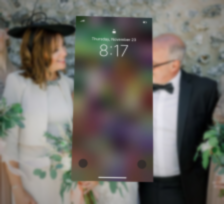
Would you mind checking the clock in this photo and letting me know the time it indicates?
8:17
